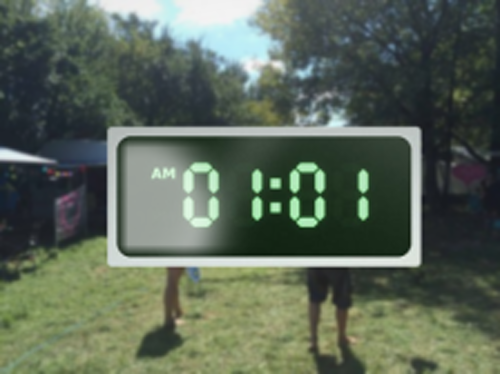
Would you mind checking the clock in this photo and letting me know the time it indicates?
1:01
